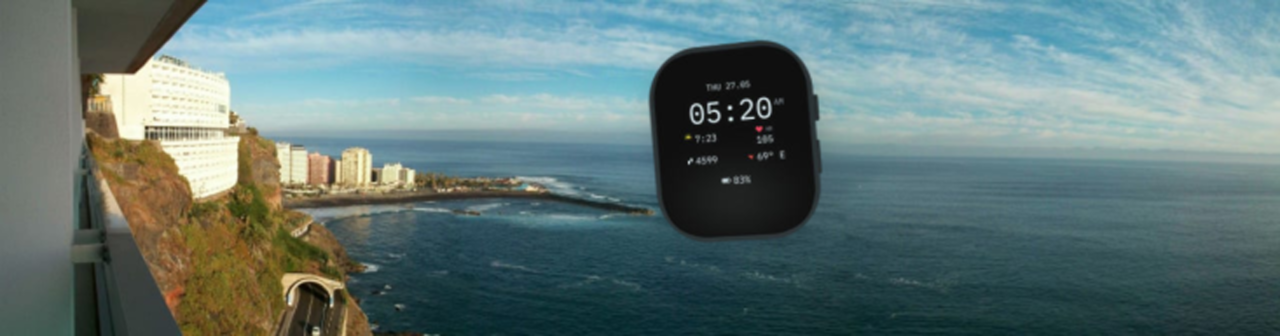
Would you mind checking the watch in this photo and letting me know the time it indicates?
5:20
